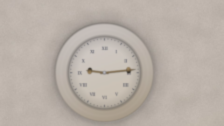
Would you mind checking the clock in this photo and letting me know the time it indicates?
9:14
